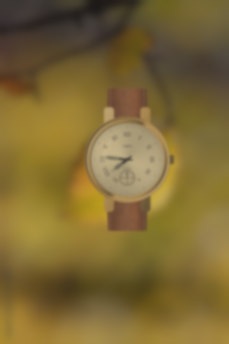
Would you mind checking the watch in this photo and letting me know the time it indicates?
7:46
